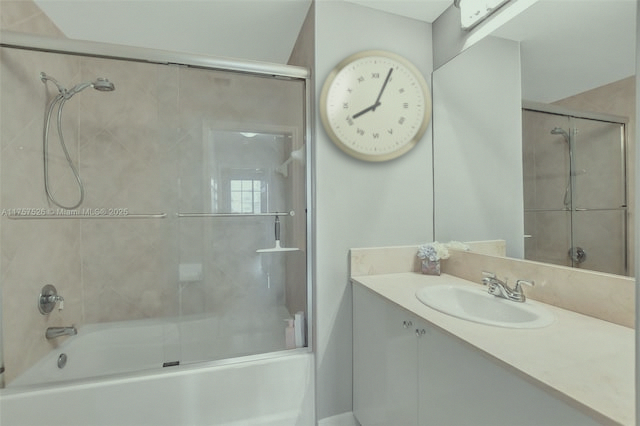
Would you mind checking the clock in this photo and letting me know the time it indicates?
8:04
